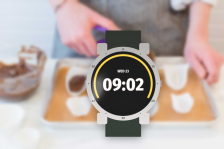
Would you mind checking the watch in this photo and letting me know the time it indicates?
9:02
